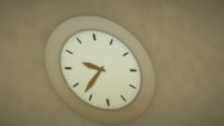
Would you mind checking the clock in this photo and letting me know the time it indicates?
9:37
